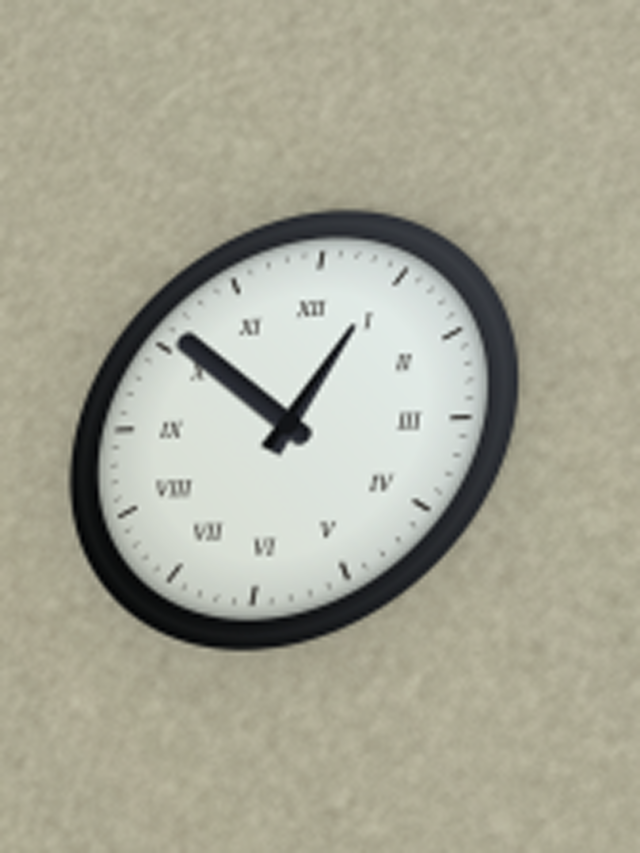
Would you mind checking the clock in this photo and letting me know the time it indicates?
12:51
